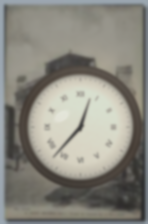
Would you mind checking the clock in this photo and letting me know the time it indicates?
12:37
